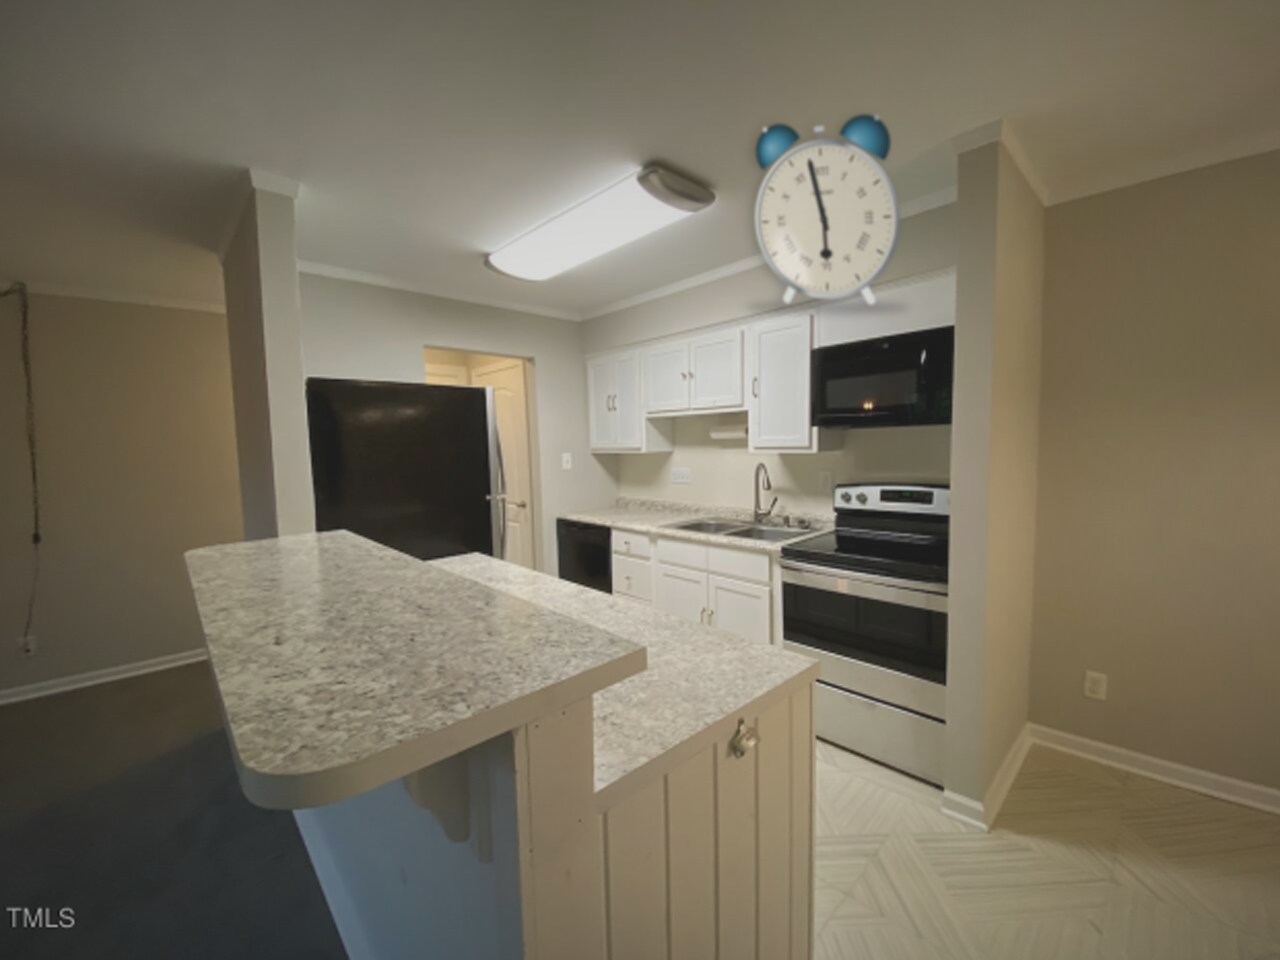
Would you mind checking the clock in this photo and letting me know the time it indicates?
5:58
